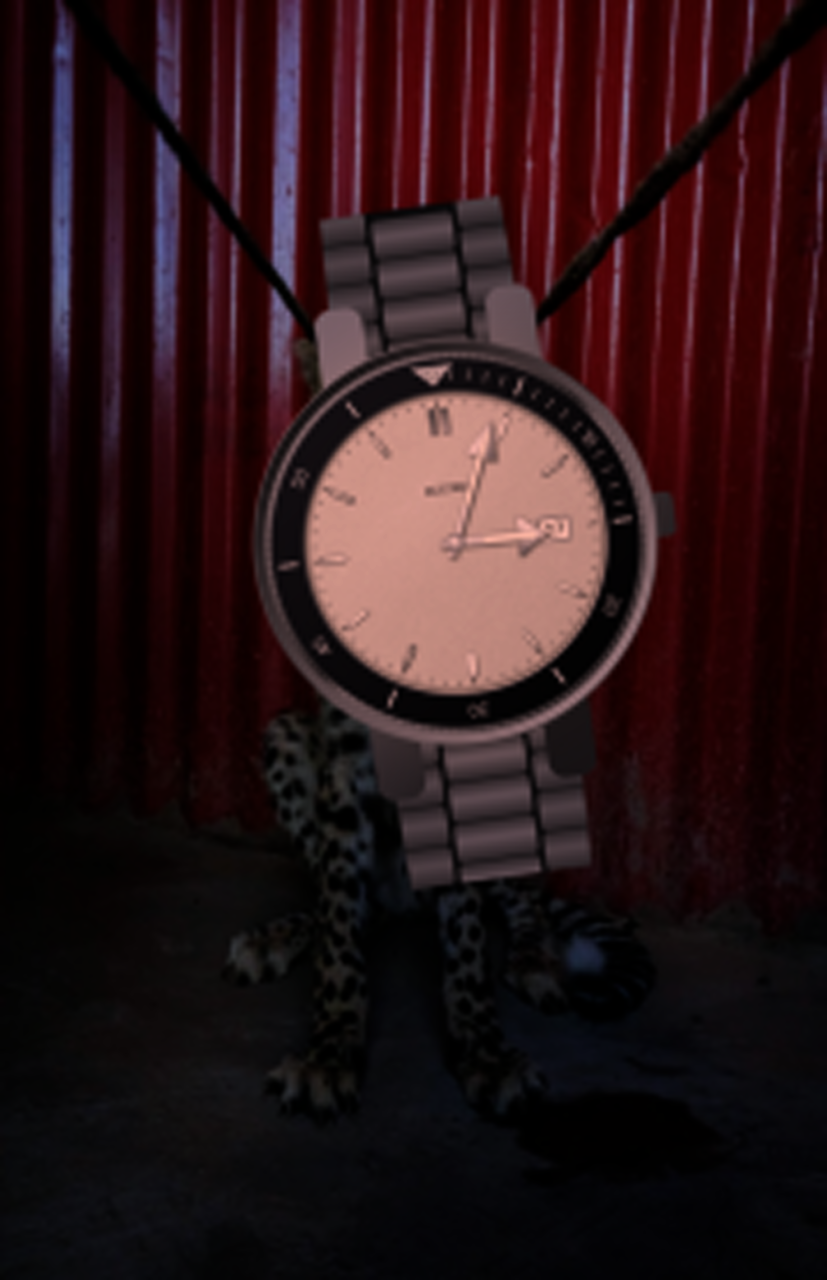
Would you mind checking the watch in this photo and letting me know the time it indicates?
3:04
